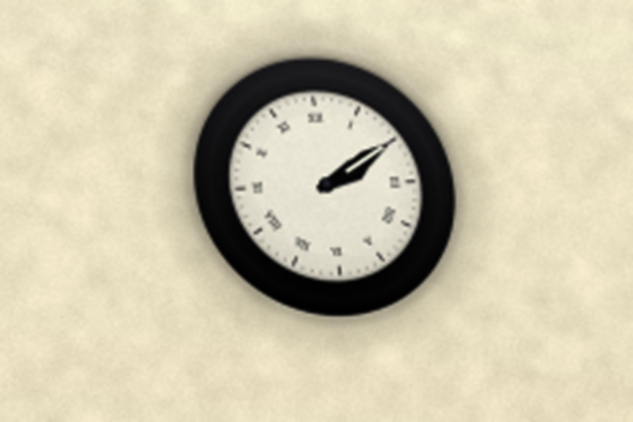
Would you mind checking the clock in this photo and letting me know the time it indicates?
2:10
